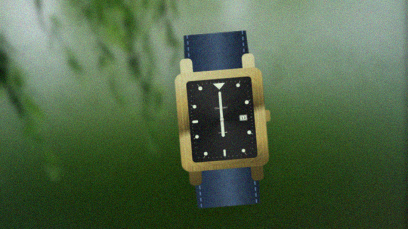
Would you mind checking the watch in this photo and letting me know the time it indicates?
6:00
